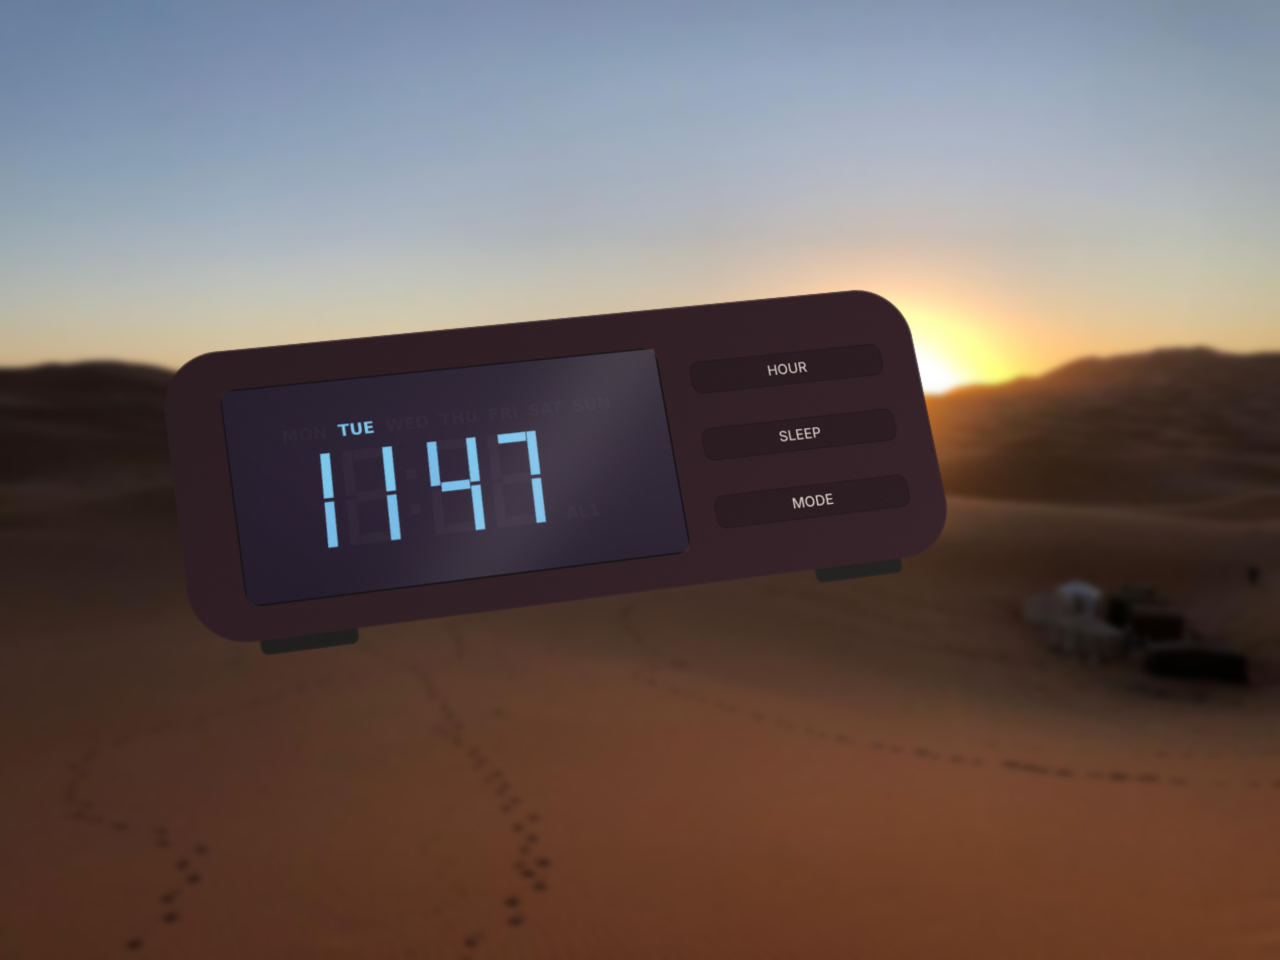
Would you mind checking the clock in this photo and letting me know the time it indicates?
11:47
